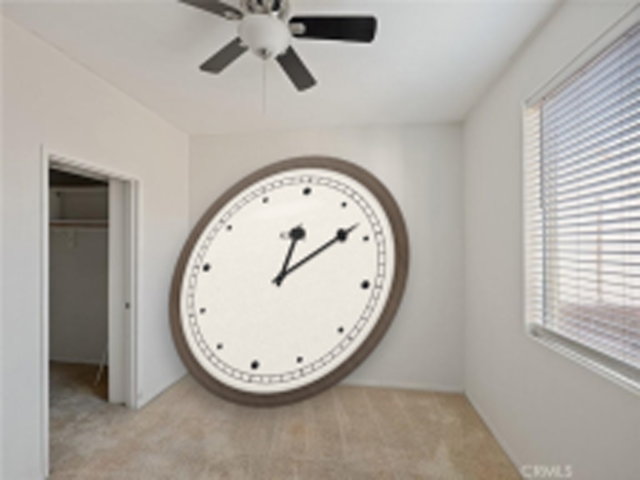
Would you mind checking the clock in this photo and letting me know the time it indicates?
12:08
